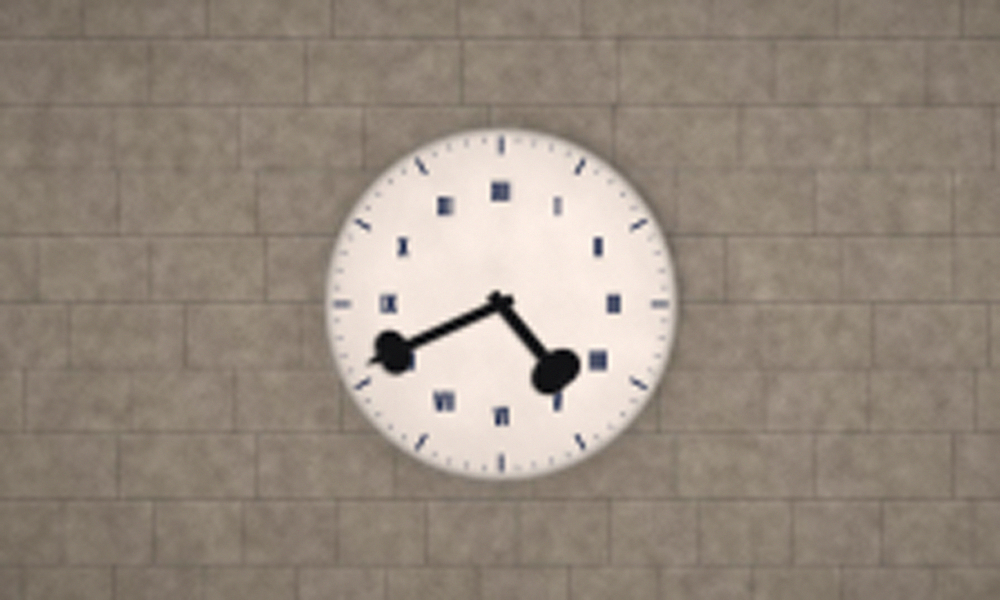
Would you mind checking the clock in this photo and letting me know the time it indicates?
4:41
